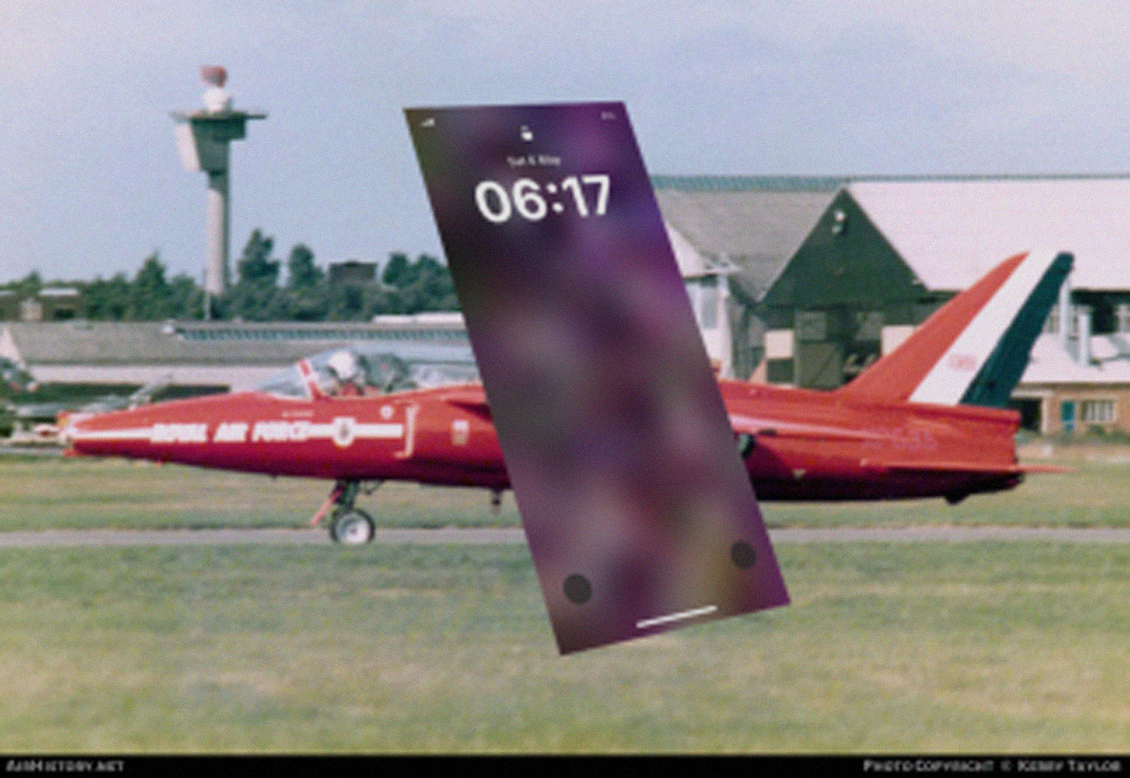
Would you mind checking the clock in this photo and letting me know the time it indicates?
6:17
